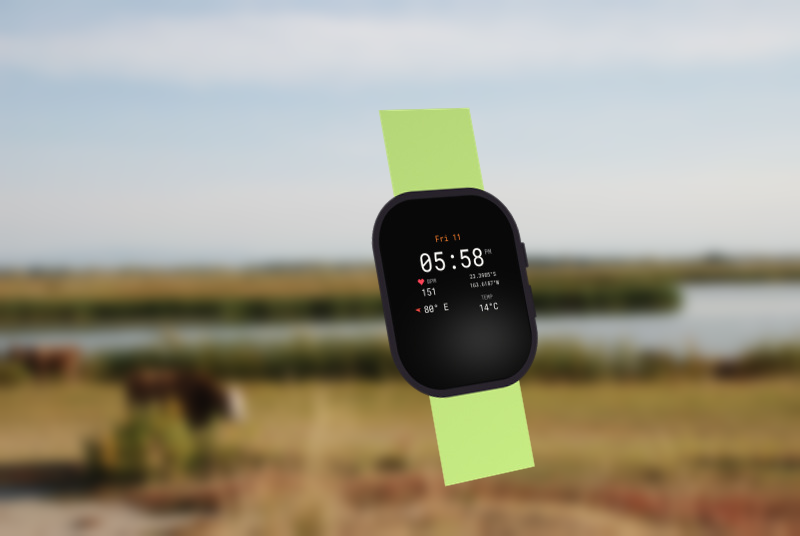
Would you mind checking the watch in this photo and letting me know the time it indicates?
5:58
